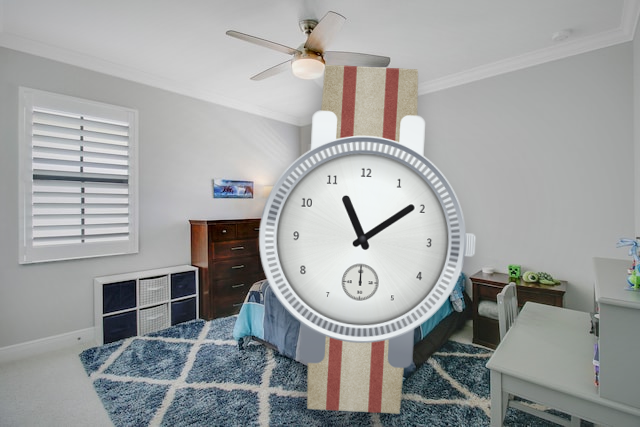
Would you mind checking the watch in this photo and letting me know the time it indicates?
11:09
